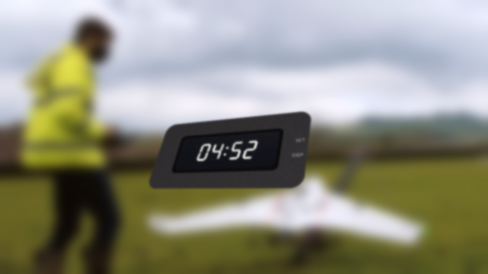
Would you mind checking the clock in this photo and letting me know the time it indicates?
4:52
